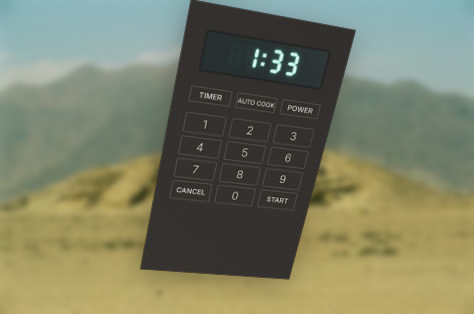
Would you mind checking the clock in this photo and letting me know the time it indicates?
1:33
